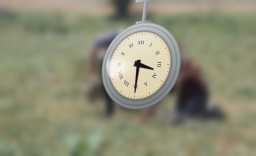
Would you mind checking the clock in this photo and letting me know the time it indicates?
3:30
